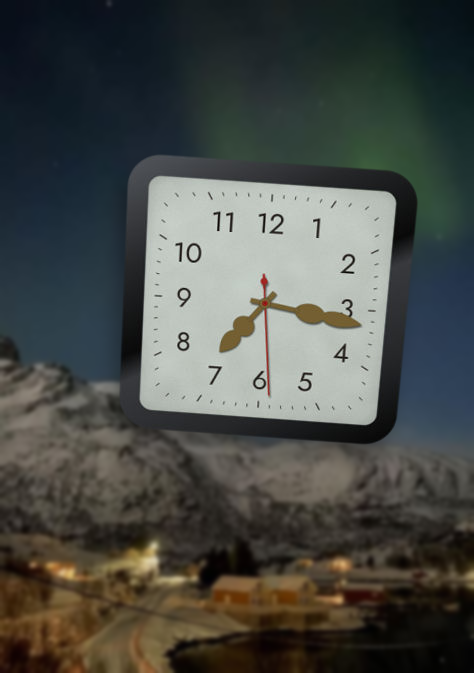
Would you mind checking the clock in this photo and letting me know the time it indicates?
7:16:29
